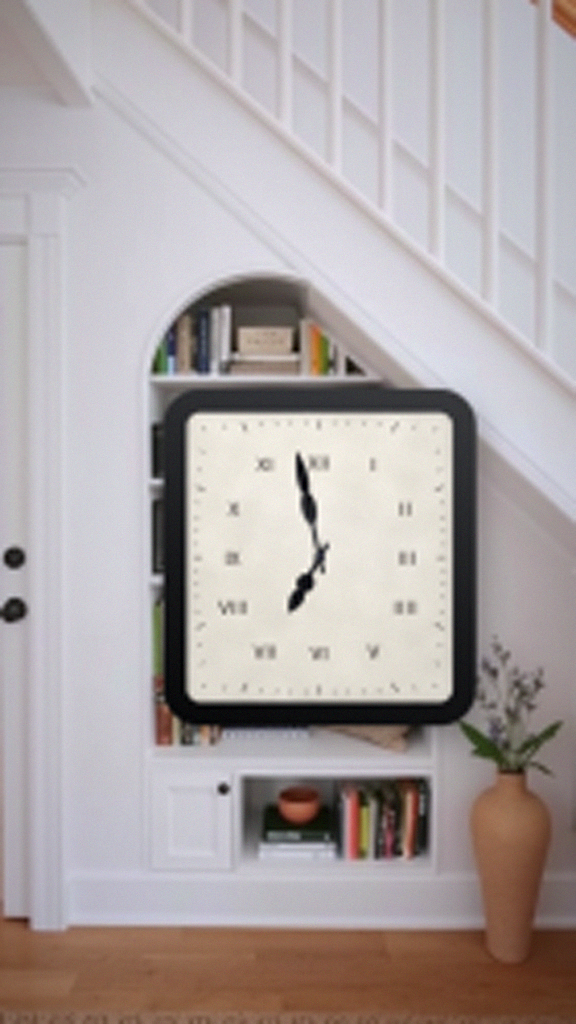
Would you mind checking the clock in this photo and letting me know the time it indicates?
6:58
